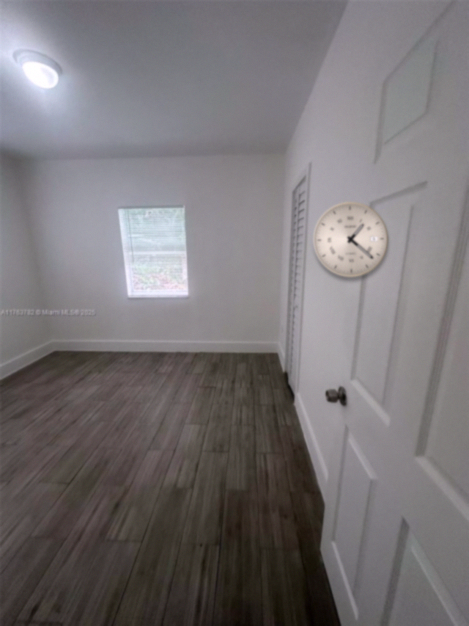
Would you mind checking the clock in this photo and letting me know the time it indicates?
1:22
